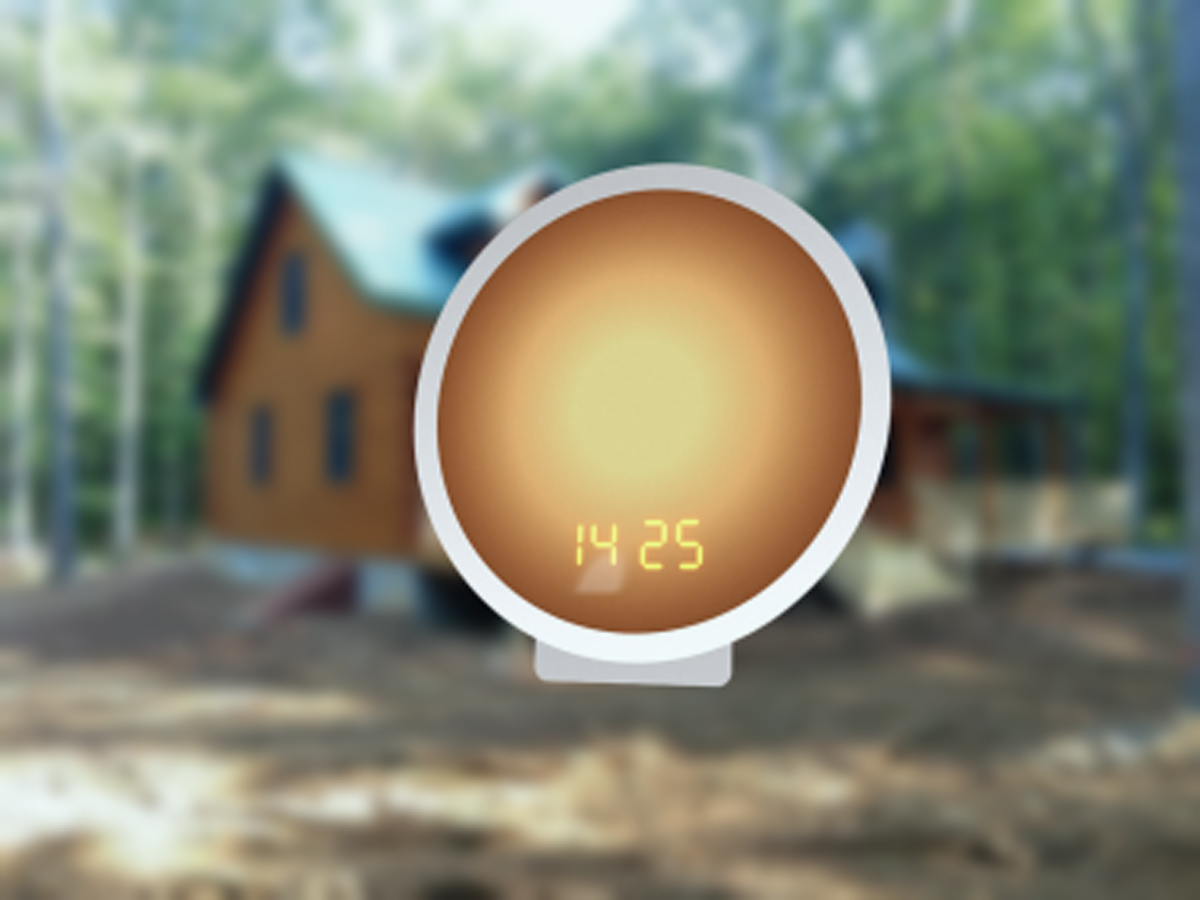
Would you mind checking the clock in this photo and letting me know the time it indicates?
14:25
